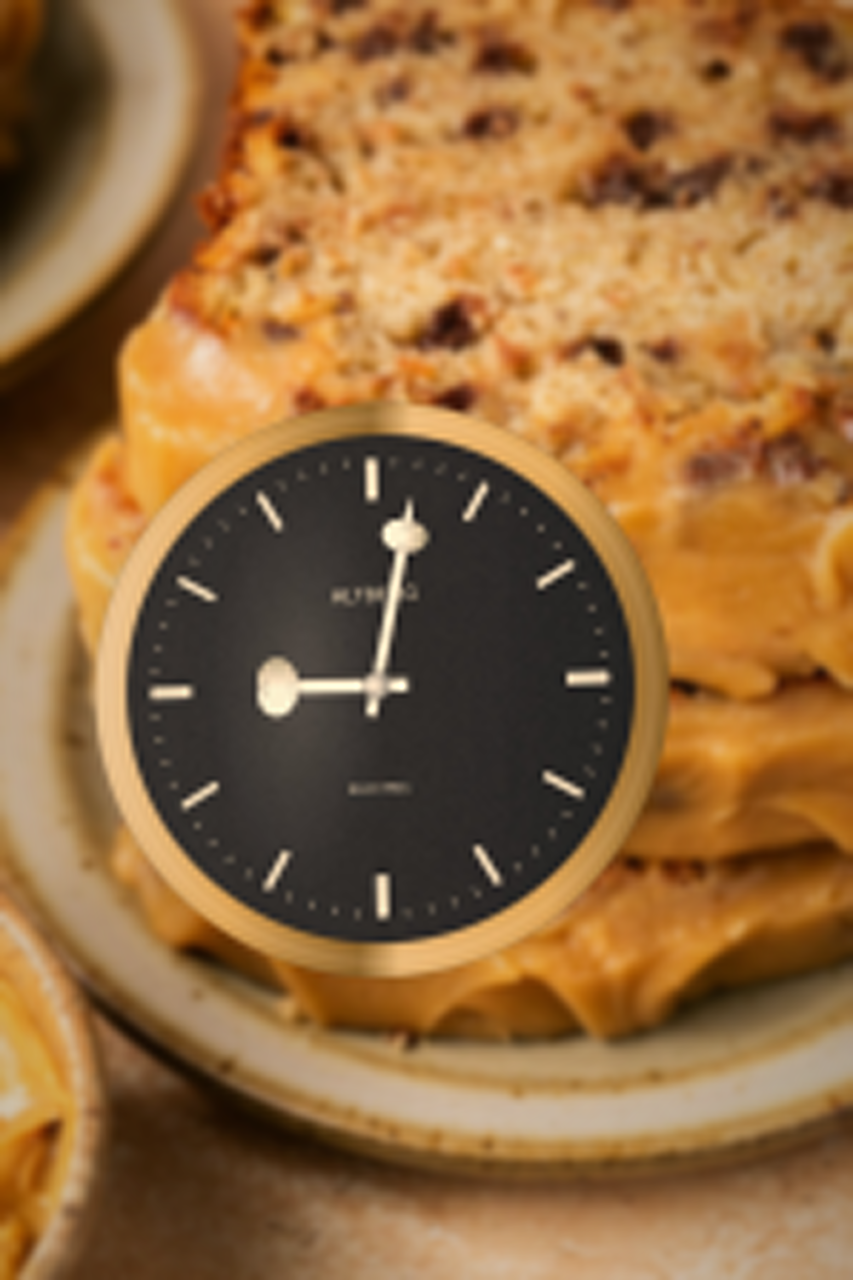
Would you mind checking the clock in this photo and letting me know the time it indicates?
9:02
